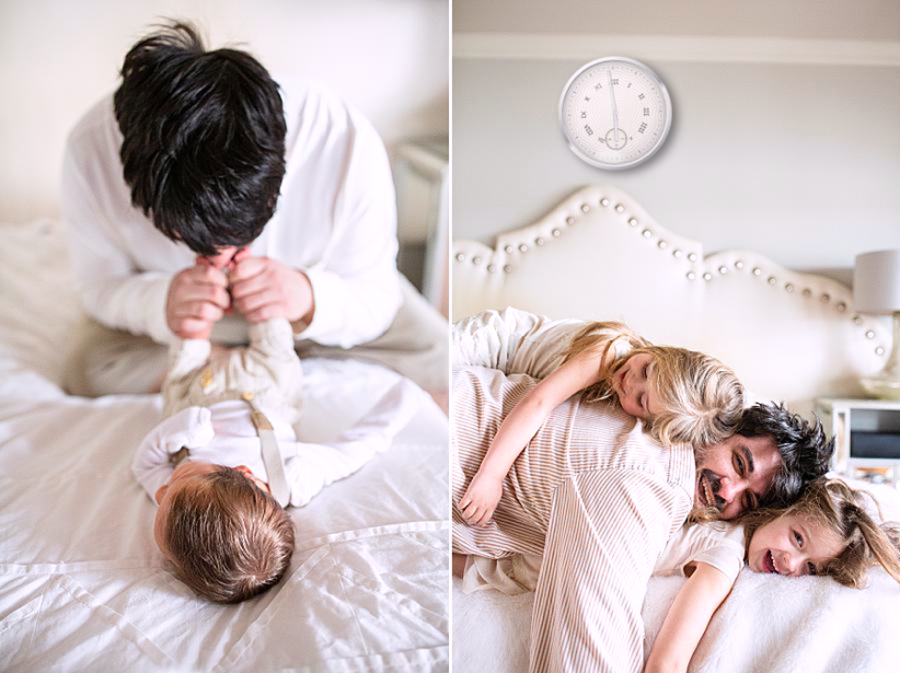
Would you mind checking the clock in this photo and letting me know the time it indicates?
5:59
